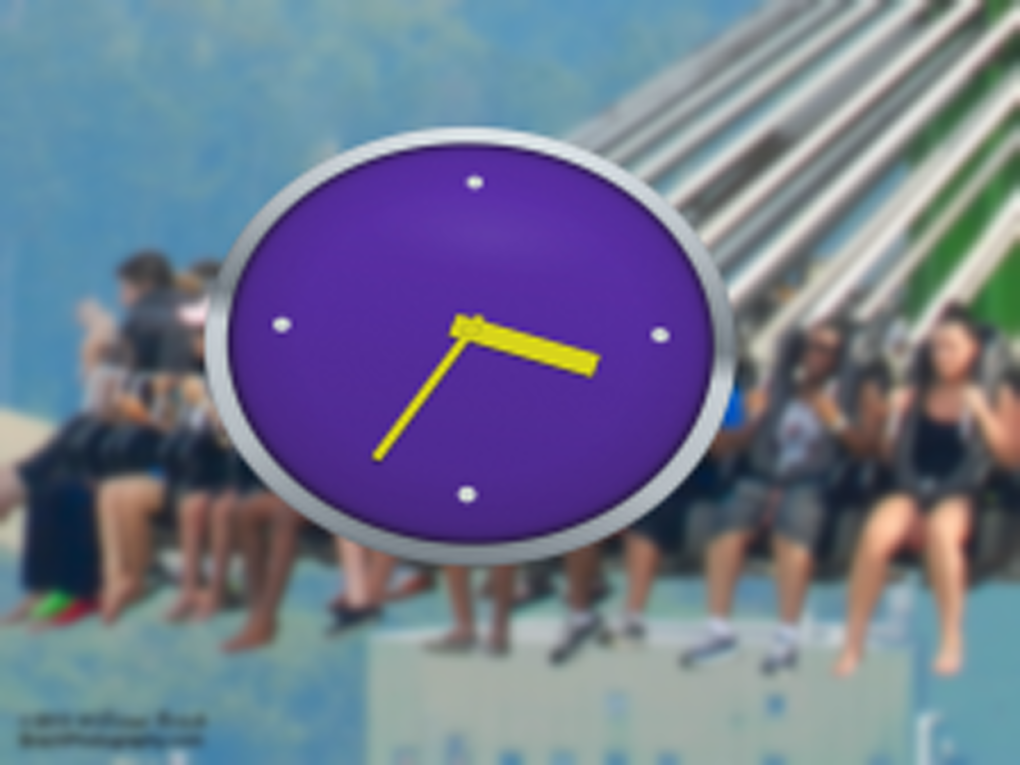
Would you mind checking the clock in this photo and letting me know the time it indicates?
3:35
